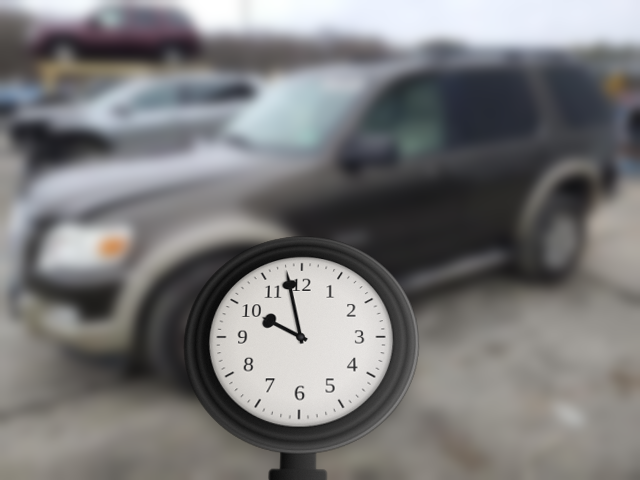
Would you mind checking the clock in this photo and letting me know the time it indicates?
9:58
